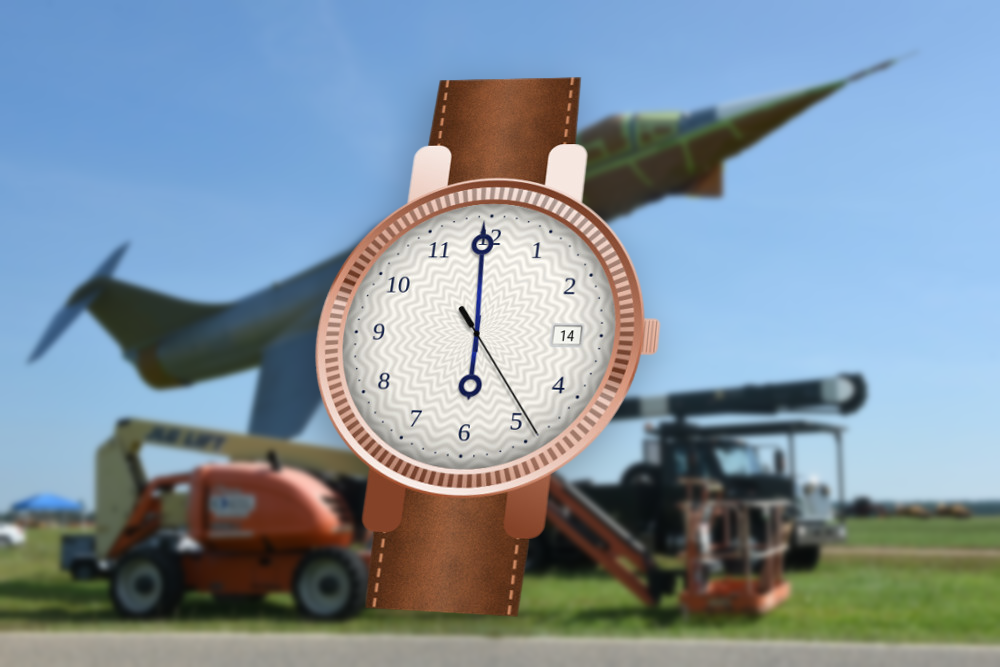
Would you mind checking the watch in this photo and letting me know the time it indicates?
5:59:24
